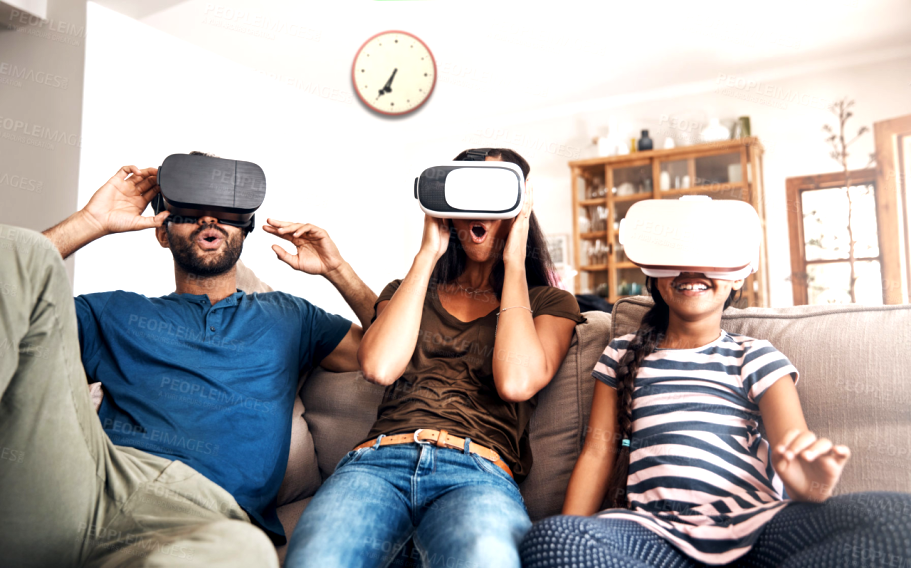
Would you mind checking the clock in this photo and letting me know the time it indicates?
6:35
